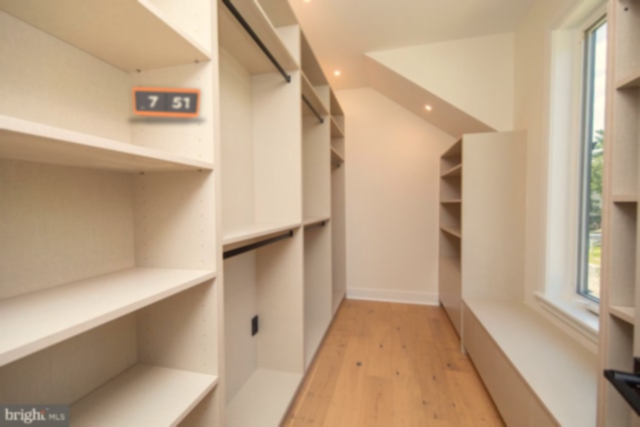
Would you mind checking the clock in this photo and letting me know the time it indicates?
7:51
